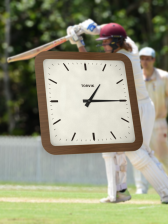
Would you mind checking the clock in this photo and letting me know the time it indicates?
1:15
